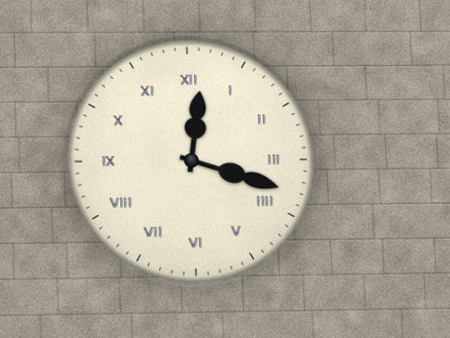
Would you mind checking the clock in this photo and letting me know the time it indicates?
12:18
